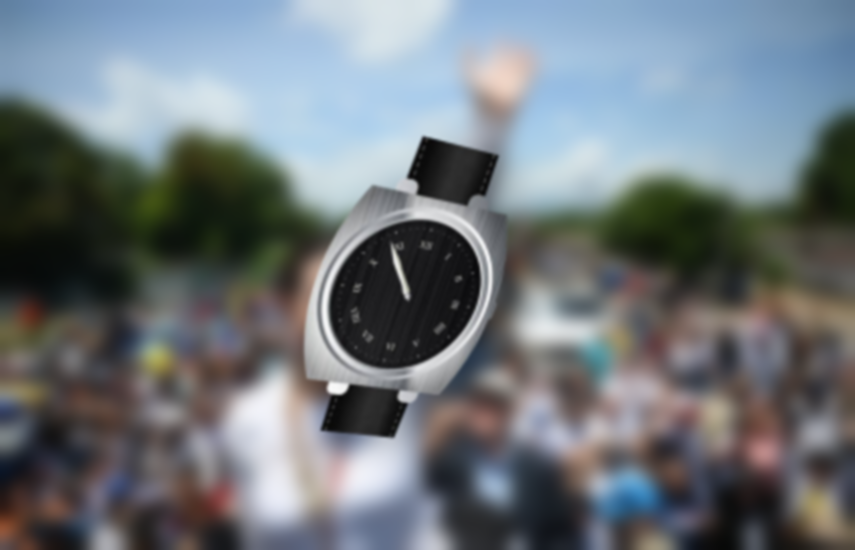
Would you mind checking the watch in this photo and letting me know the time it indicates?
10:54
